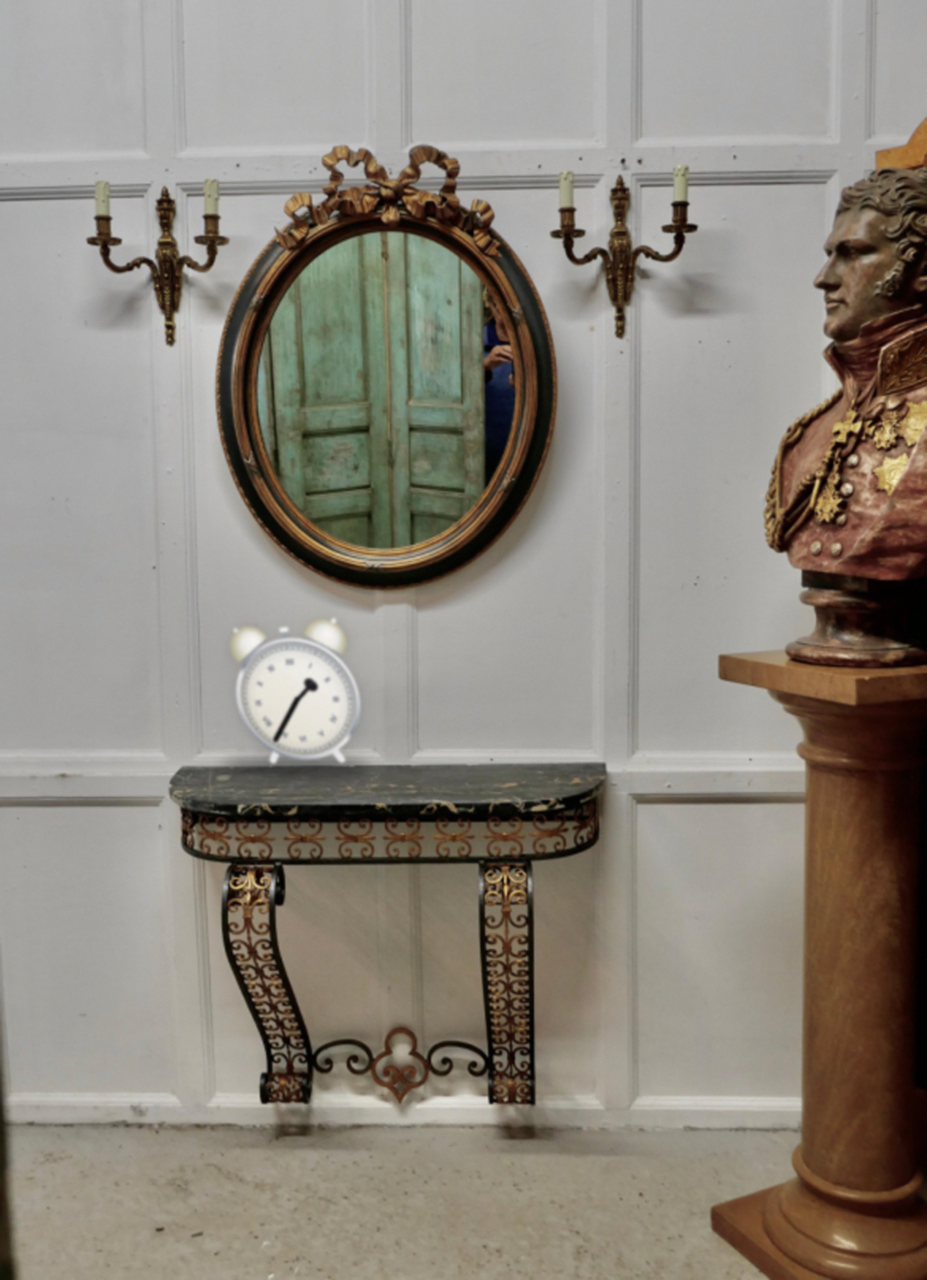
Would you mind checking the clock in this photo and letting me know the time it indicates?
1:36
